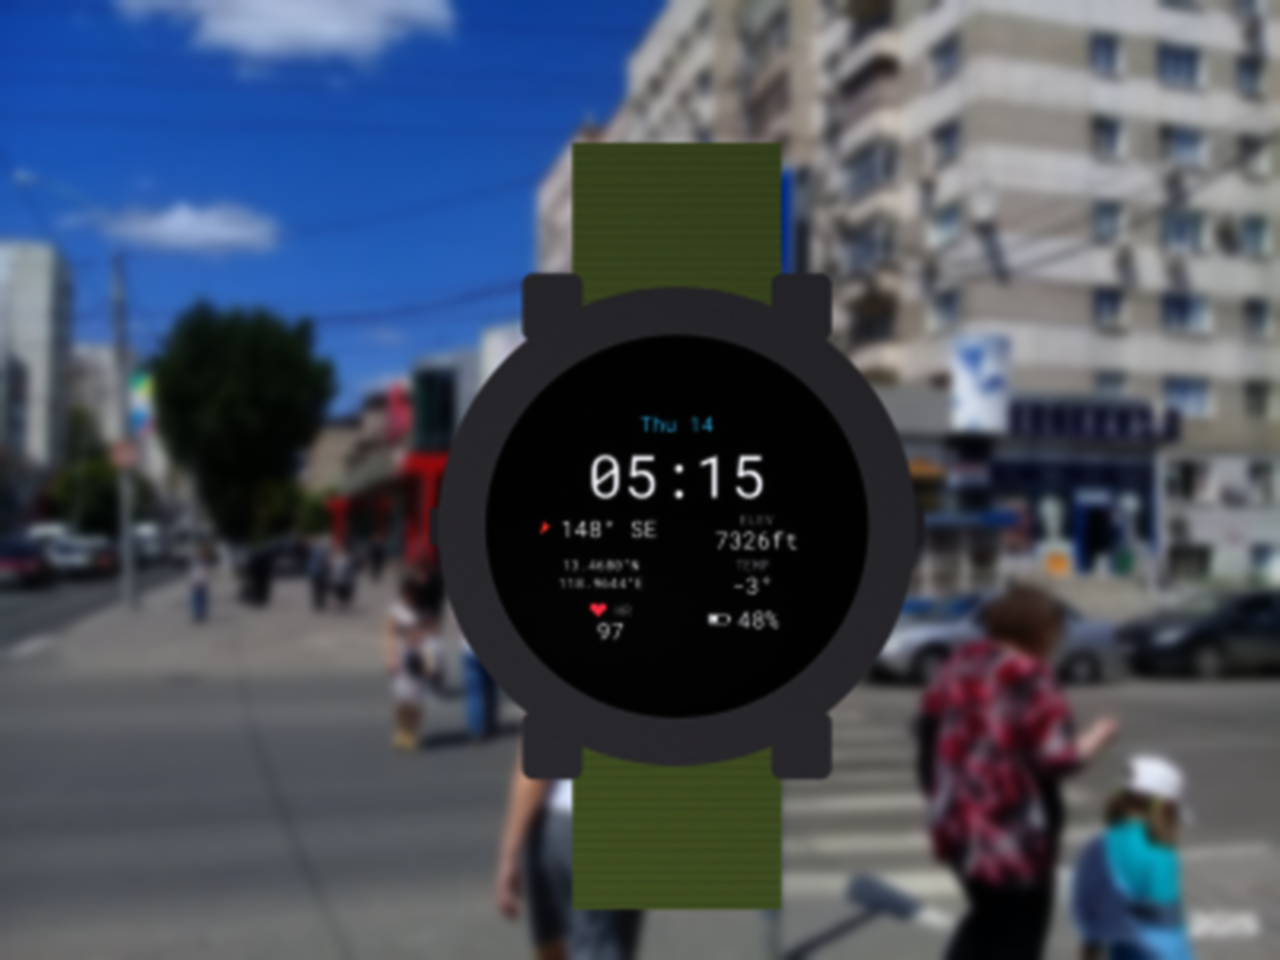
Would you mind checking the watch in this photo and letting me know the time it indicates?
5:15
